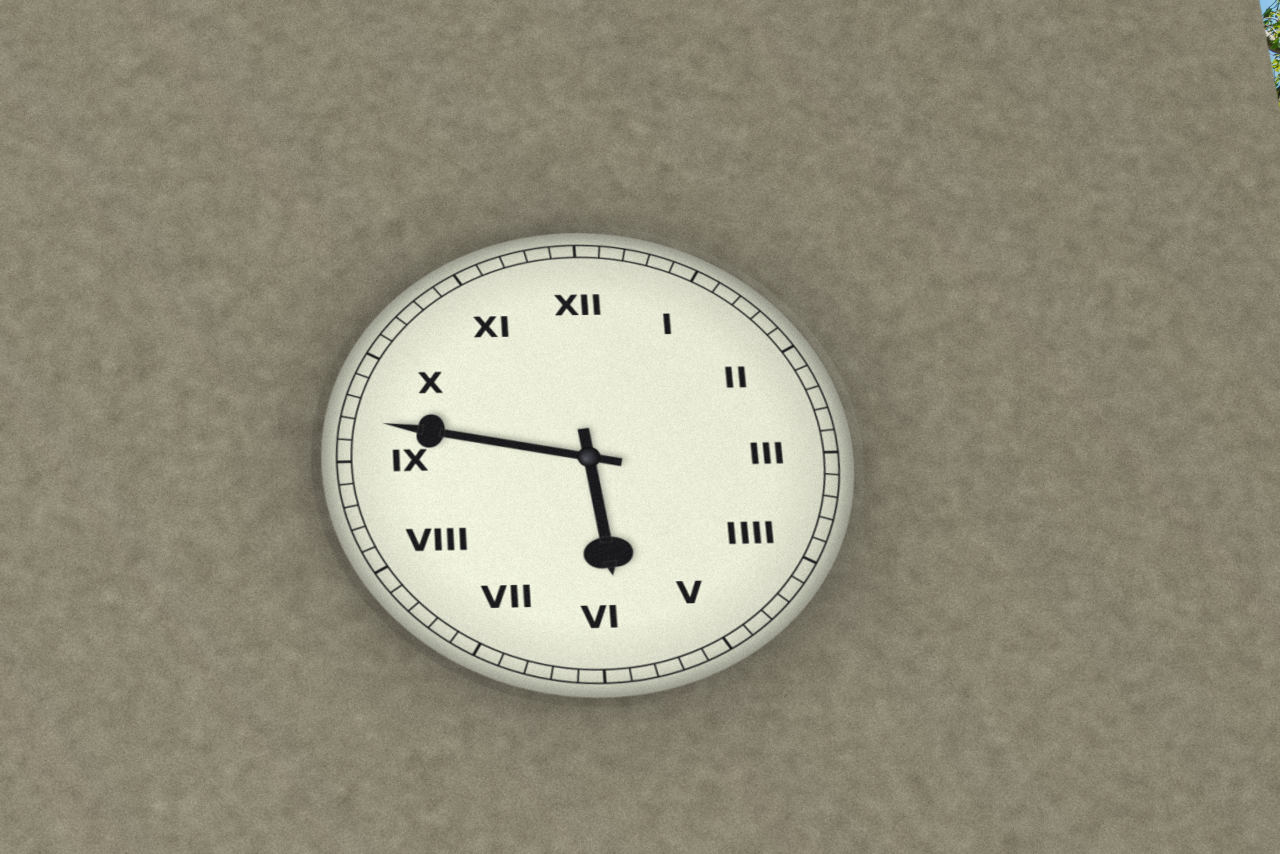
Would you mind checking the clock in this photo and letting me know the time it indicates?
5:47
